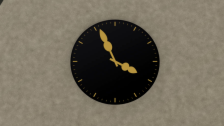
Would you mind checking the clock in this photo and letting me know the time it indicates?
3:56
